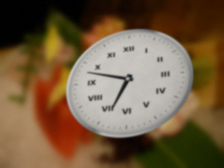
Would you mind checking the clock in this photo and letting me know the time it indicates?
6:48
